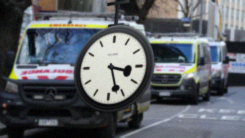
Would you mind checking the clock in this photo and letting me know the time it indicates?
3:27
